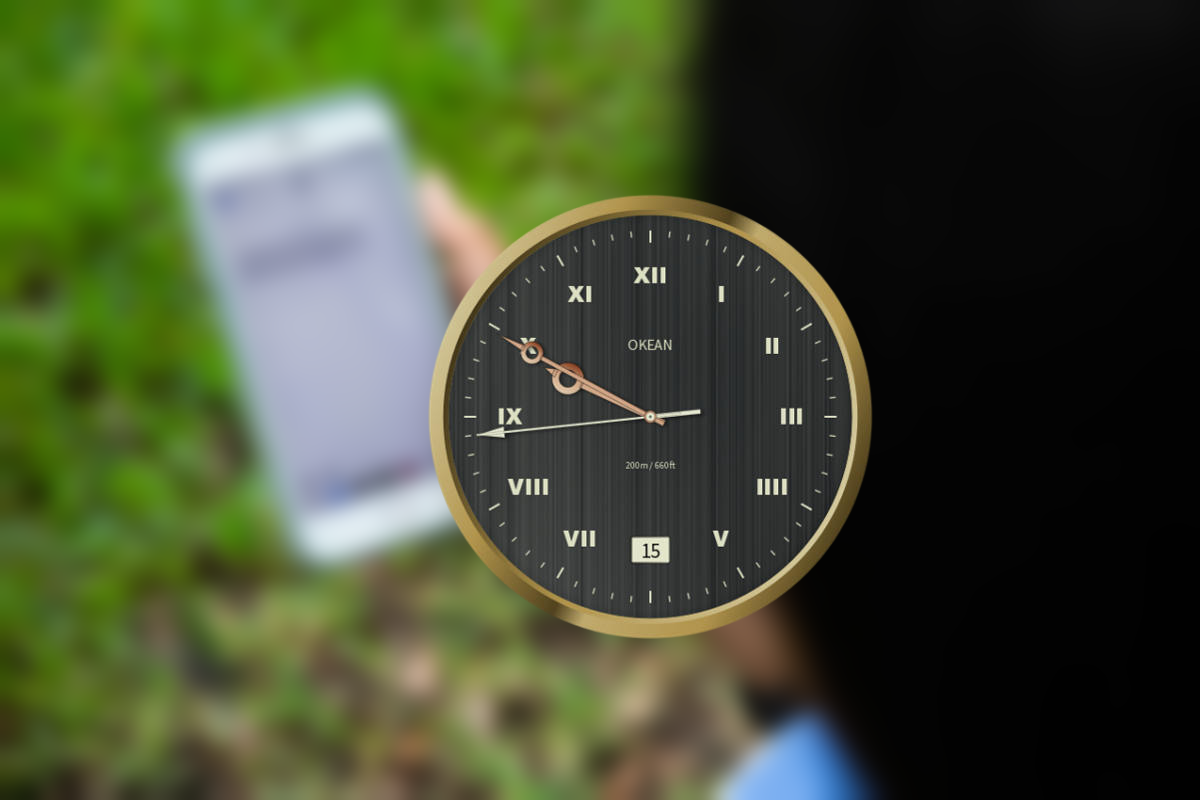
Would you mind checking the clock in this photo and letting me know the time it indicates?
9:49:44
